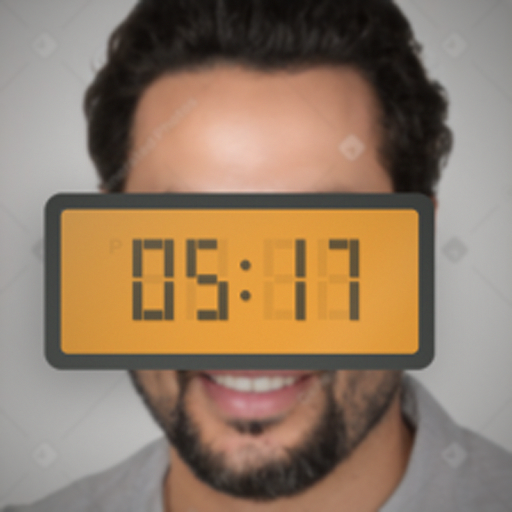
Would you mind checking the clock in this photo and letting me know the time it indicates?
5:17
